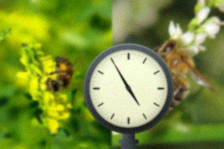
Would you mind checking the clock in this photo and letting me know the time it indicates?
4:55
